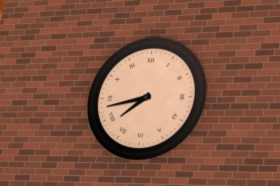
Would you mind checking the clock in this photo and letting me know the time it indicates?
7:43
